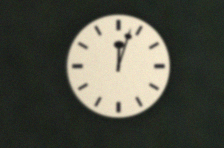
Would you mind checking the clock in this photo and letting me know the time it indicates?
12:03
